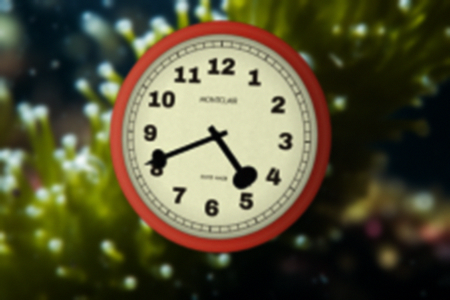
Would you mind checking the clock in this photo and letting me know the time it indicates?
4:41
